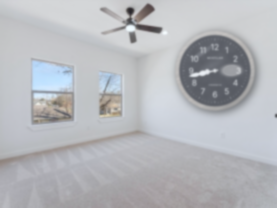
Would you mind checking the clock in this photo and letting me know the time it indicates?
8:43
